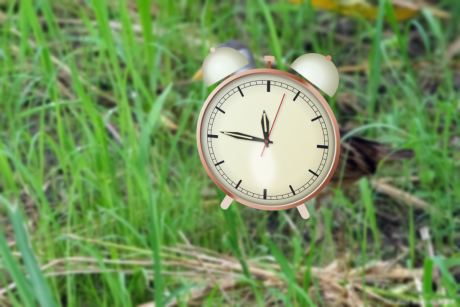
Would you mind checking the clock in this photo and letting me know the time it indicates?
11:46:03
